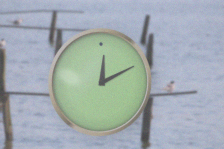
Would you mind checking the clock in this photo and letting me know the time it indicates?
12:11
